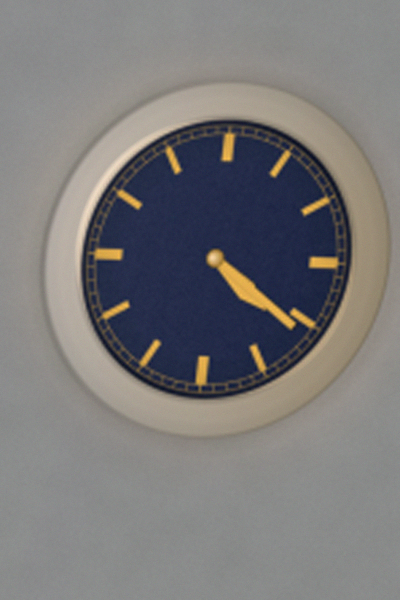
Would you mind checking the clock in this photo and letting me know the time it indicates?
4:21
